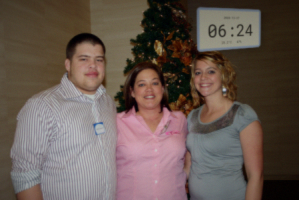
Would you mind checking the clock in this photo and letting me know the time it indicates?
6:24
